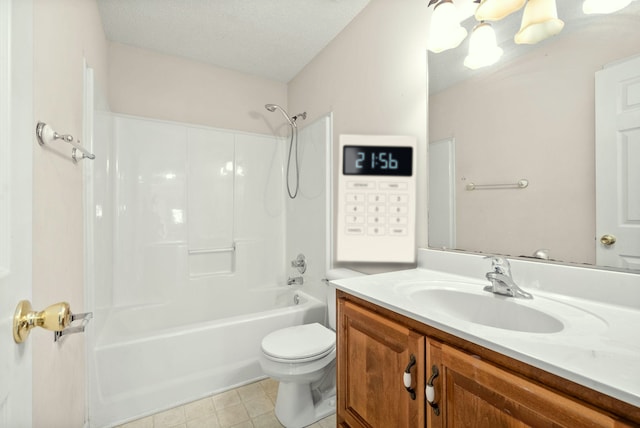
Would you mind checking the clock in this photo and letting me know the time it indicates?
21:56
